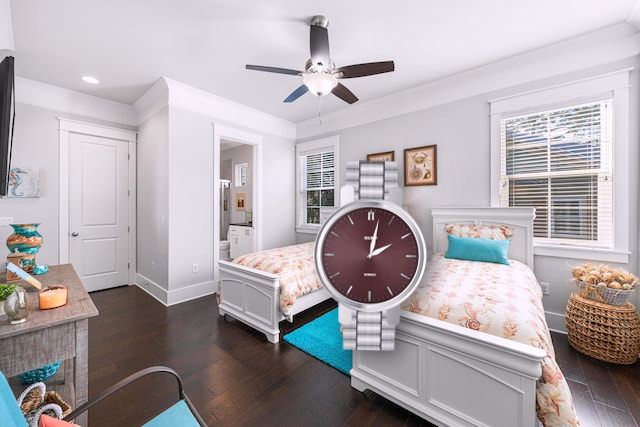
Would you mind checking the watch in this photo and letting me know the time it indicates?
2:02
